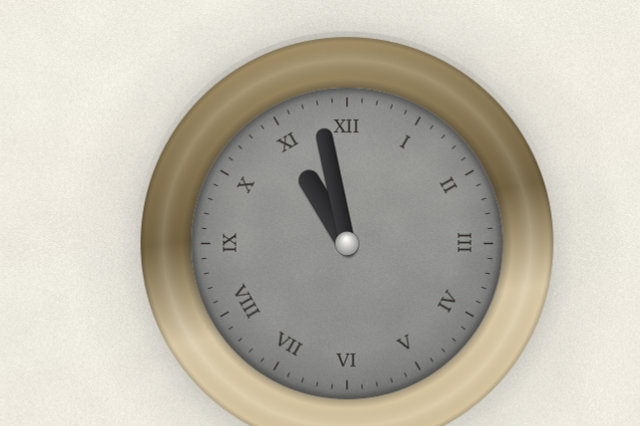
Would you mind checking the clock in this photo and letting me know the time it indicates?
10:58
